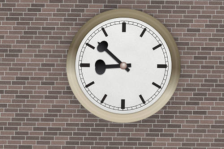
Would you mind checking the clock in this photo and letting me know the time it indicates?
8:52
